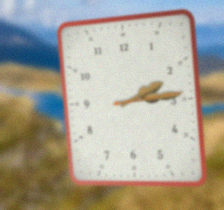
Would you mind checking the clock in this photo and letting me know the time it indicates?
2:14:14
